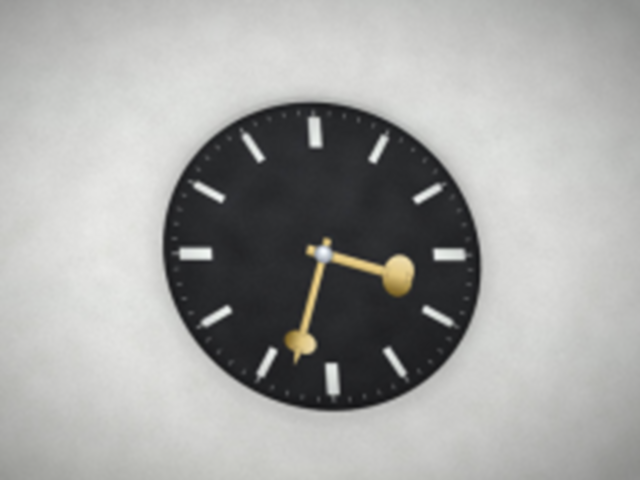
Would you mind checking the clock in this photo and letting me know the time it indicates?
3:33
